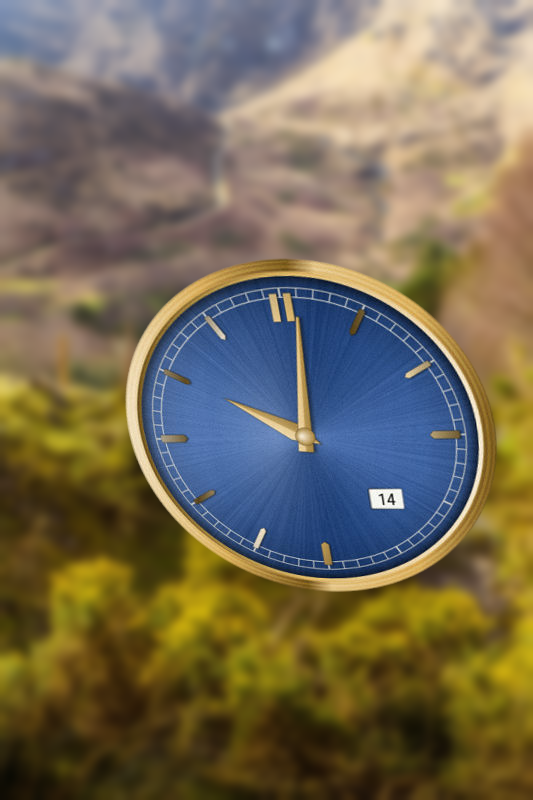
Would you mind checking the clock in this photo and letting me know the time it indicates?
10:01
